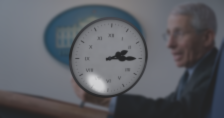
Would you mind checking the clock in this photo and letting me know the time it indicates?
2:15
